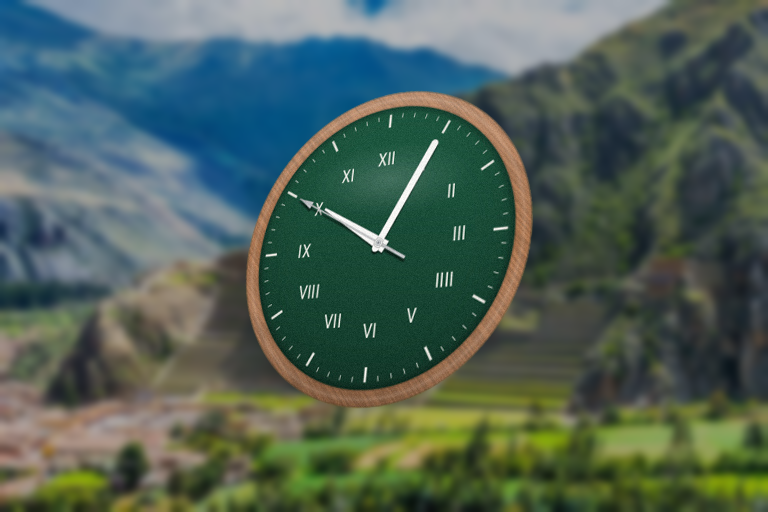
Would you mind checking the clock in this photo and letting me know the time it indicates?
10:04:50
